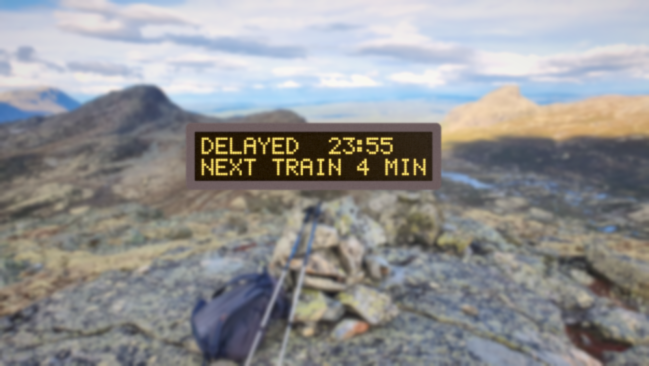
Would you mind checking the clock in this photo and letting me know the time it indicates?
23:55
